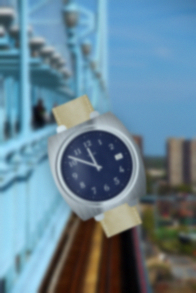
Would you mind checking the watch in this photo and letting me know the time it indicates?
11:52
